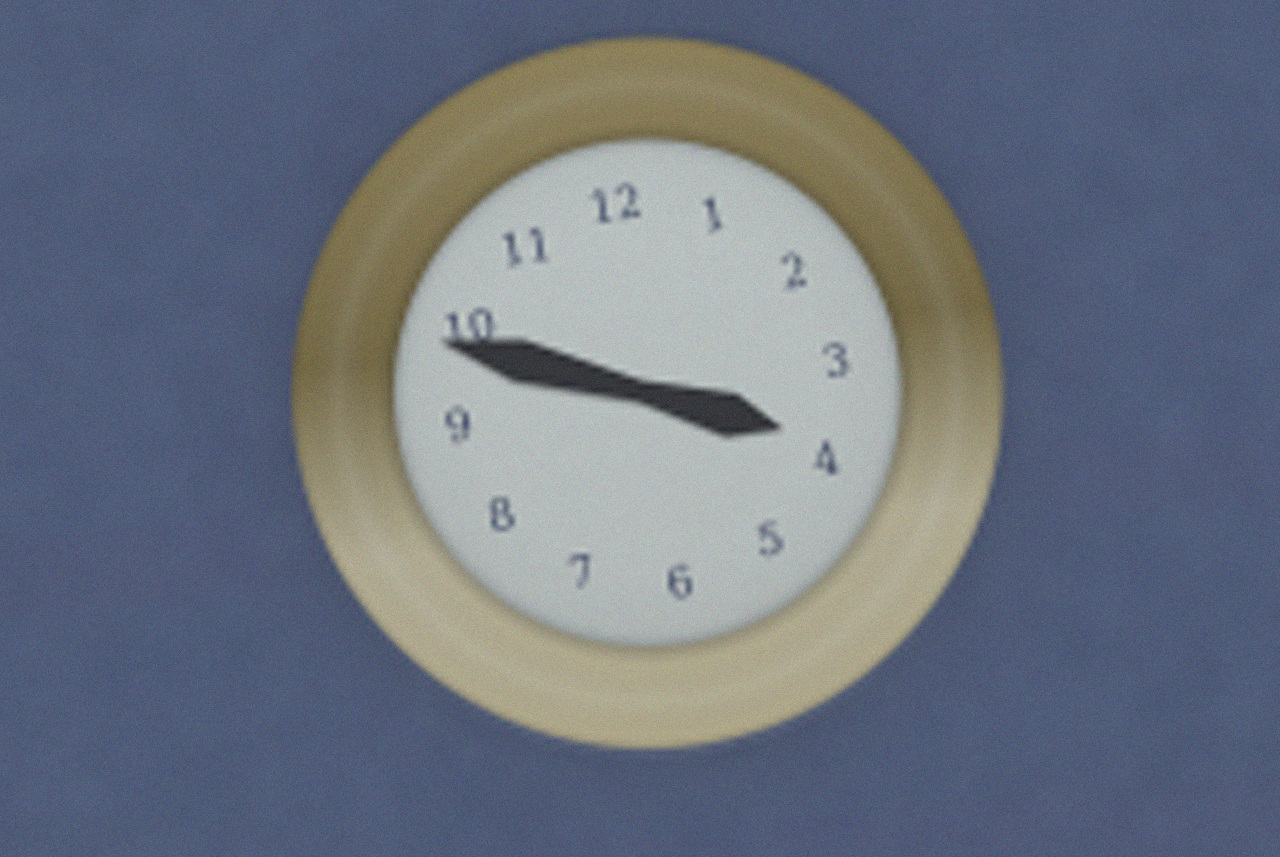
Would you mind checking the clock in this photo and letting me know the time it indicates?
3:49
